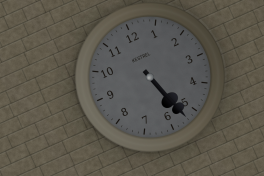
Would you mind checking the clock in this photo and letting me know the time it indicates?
5:27
